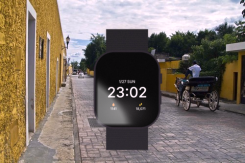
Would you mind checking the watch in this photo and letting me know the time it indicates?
23:02
